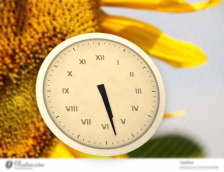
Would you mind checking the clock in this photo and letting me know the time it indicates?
5:28
